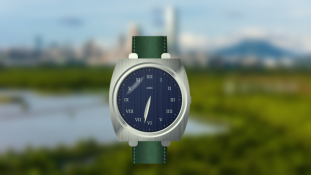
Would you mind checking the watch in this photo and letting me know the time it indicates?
6:32
